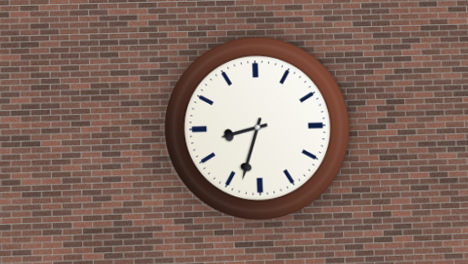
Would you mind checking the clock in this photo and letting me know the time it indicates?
8:33
